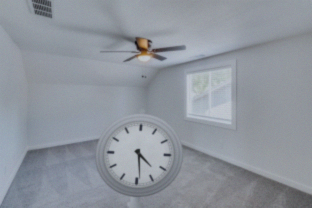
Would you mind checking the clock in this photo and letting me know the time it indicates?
4:29
